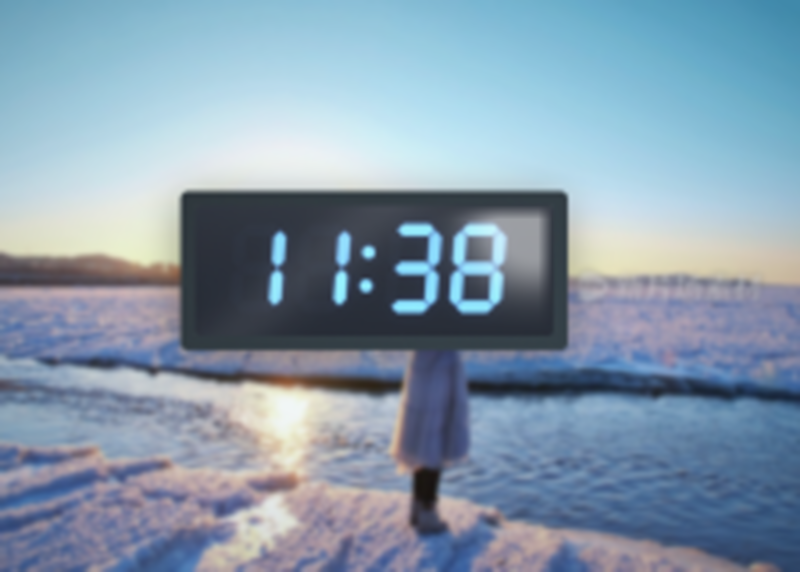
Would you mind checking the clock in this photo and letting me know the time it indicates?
11:38
